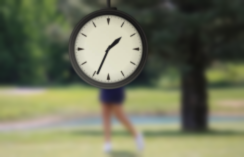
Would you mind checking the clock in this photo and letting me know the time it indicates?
1:34
